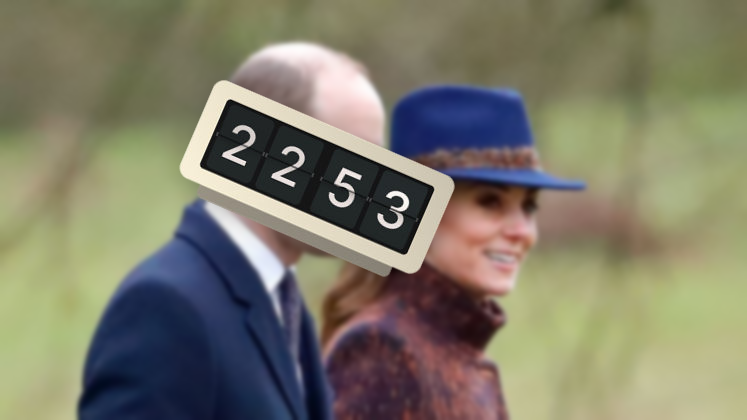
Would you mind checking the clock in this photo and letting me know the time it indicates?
22:53
